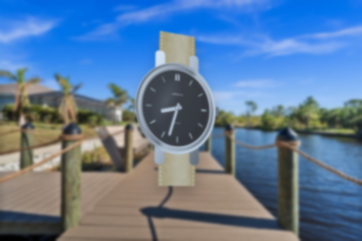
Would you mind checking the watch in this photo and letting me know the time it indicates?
8:33
